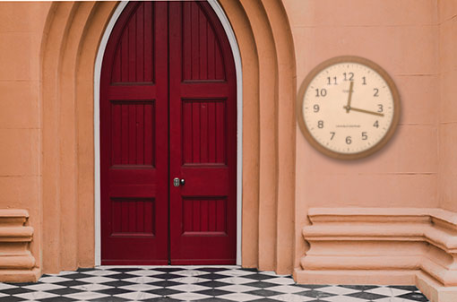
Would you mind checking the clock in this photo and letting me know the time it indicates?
12:17
